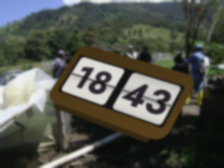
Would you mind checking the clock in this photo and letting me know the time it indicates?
18:43
